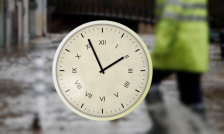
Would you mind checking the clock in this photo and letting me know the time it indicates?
1:56
